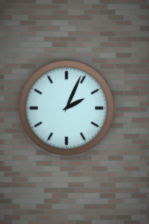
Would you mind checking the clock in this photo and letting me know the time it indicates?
2:04
